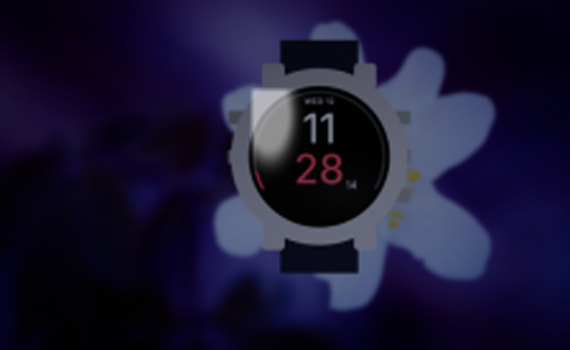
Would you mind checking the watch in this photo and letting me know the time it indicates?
11:28
